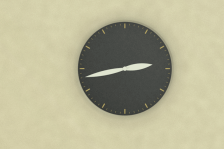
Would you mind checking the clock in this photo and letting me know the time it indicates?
2:43
